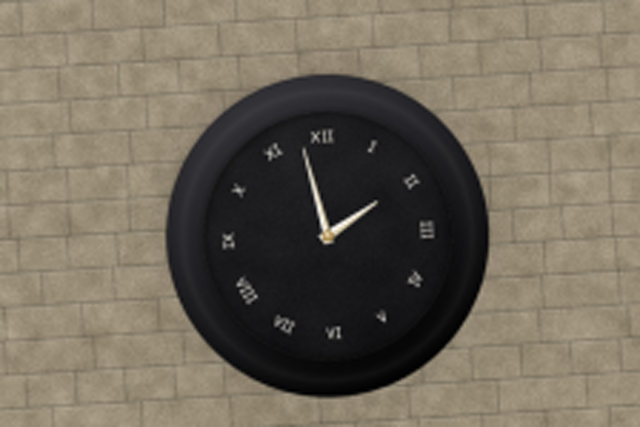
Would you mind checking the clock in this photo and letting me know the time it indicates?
1:58
